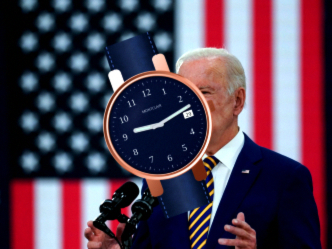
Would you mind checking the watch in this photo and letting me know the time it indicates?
9:13
